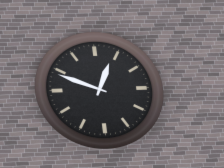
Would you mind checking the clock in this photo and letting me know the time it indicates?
12:49
